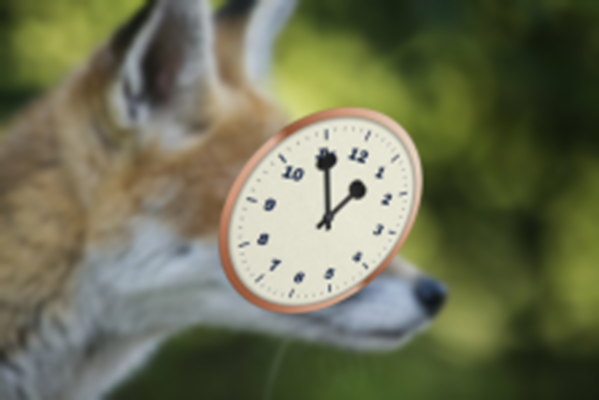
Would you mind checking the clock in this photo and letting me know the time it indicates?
12:55
